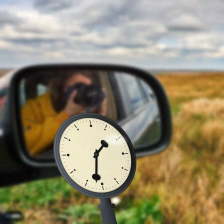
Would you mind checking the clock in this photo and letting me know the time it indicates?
1:32
